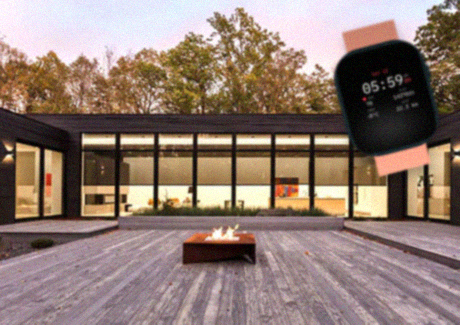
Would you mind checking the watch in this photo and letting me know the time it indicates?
5:59
